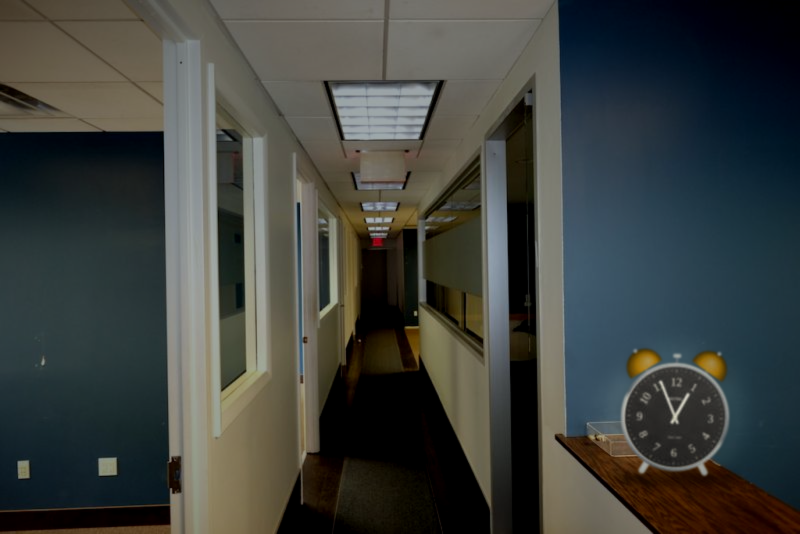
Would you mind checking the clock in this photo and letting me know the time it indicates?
12:56
